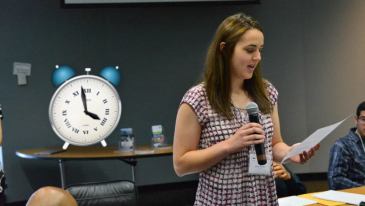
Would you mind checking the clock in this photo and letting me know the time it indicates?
3:58
